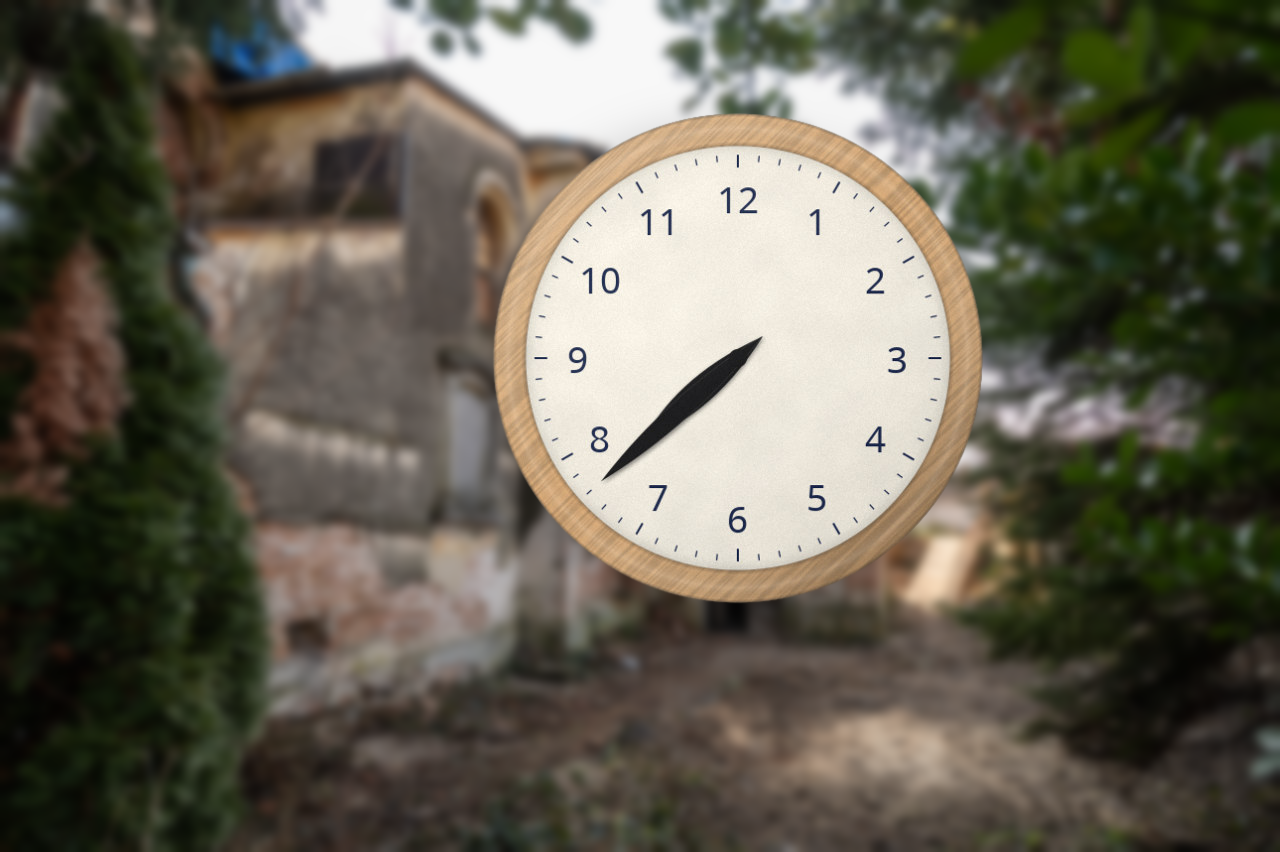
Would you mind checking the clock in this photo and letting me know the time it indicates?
7:38
